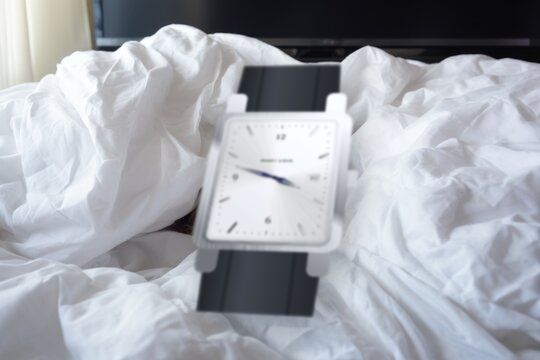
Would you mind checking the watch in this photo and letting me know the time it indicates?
3:48
